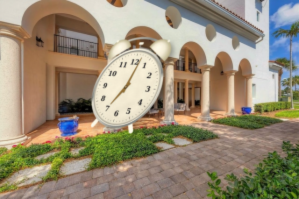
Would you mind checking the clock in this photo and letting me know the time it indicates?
7:02
